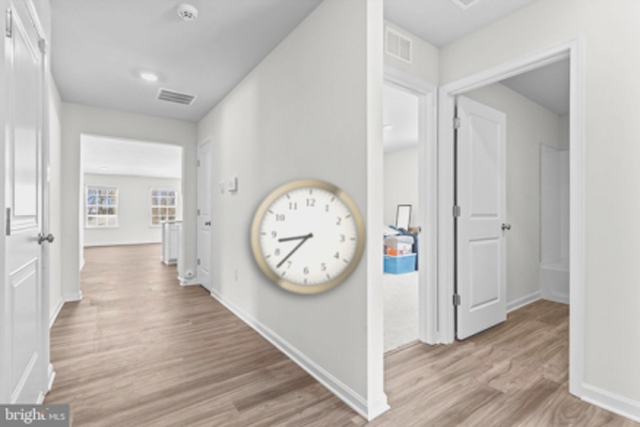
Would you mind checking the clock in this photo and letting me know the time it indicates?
8:37
